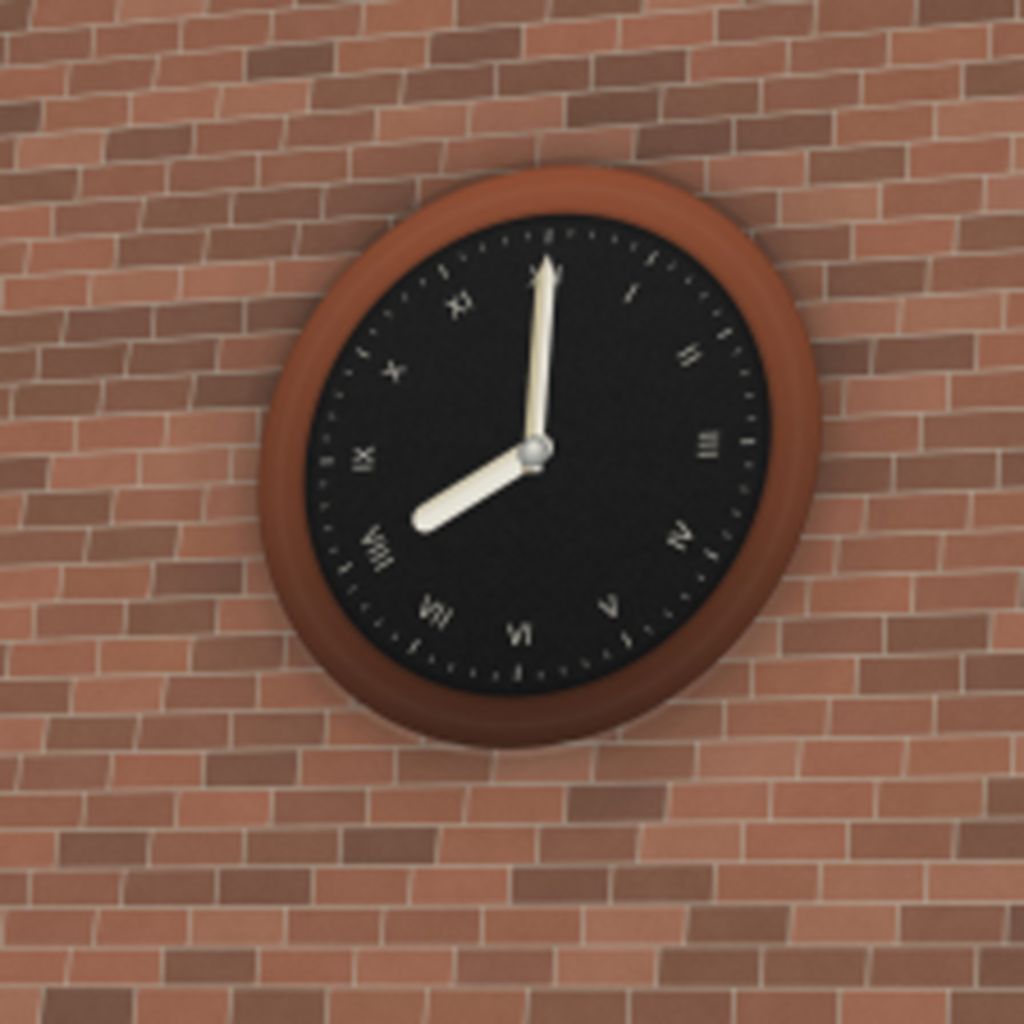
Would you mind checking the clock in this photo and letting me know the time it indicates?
8:00
